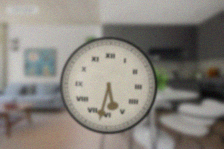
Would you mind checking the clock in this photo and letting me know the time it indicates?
5:32
